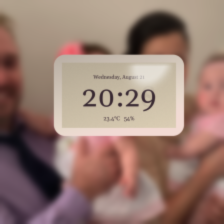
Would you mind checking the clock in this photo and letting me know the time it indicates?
20:29
